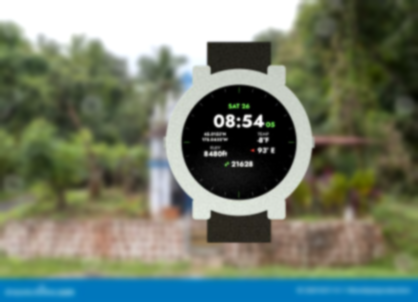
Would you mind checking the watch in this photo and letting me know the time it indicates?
8:54
